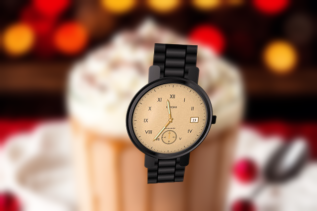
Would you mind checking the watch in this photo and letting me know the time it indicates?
11:36
